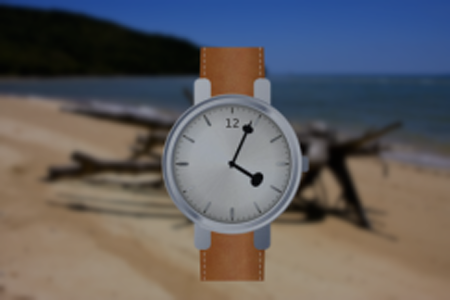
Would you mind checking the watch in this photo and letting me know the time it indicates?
4:04
